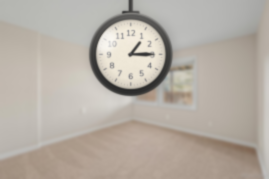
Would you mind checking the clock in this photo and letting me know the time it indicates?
1:15
